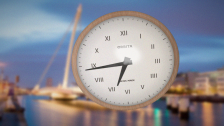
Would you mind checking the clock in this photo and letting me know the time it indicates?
6:44
